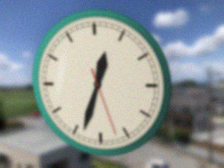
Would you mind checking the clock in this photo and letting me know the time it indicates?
12:33:27
